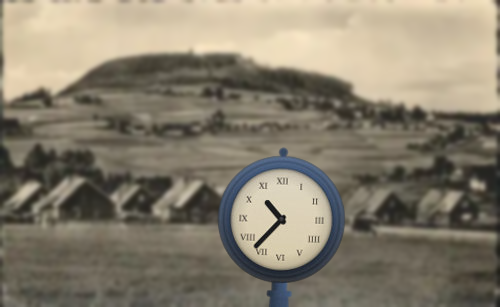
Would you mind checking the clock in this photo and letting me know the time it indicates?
10:37
